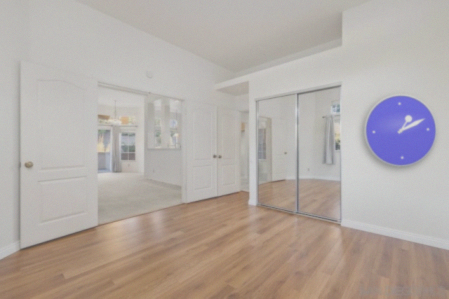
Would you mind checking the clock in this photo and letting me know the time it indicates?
1:11
